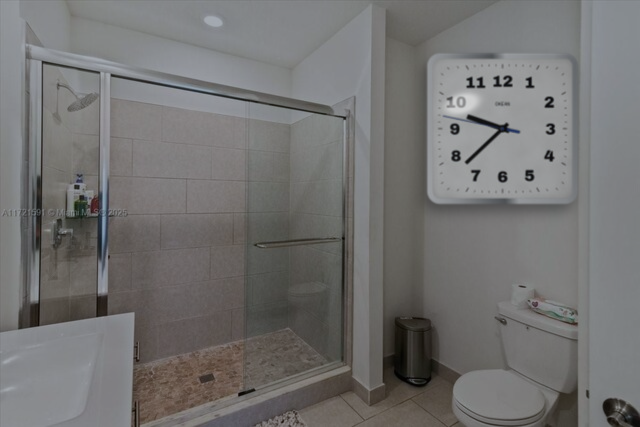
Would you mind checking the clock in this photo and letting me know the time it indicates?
9:37:47
